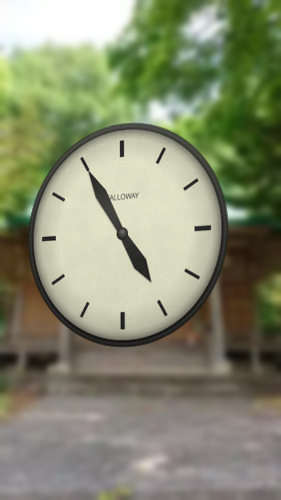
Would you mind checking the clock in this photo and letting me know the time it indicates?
4:55
